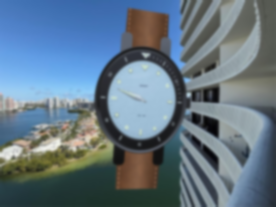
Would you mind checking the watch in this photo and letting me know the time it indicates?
9:48
